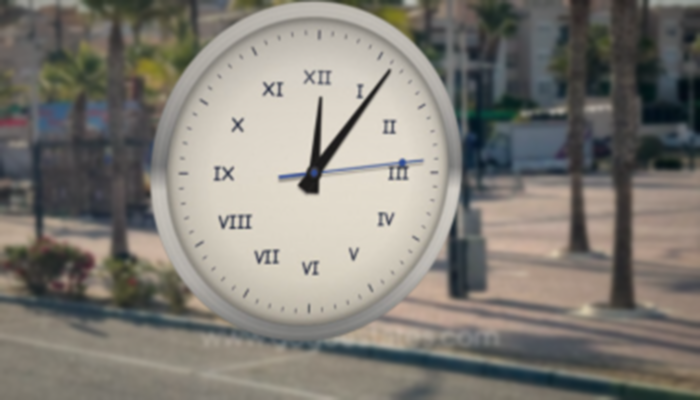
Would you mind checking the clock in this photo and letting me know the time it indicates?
12:06:14
